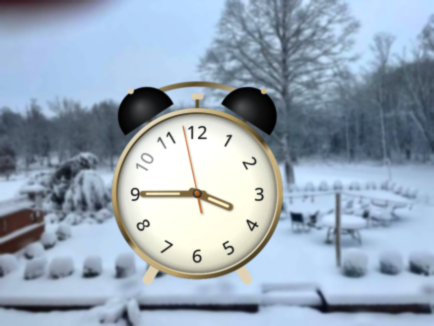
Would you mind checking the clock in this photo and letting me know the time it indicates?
3:44:58
